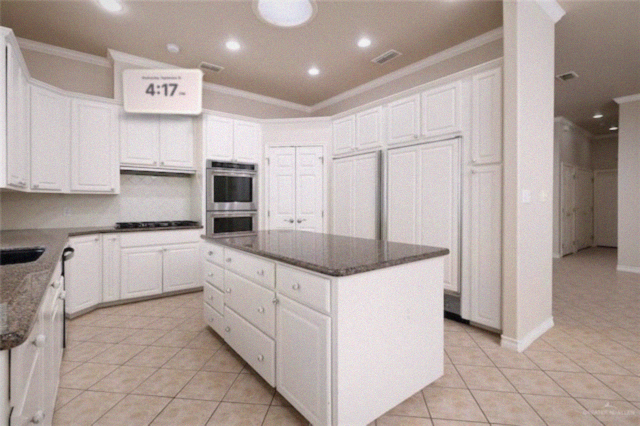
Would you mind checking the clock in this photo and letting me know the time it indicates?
4:17
